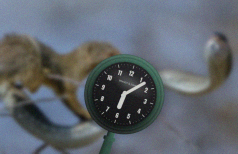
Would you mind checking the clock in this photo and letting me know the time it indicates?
6:07
